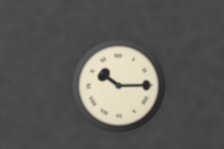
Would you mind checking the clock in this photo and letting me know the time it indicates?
10:15
